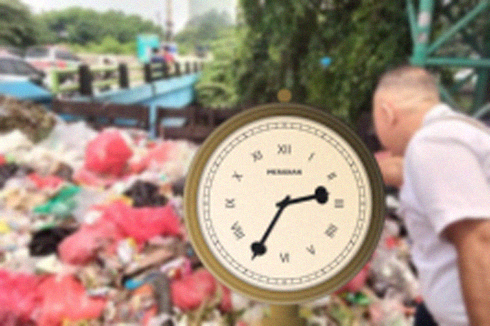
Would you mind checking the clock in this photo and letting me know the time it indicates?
2:35
